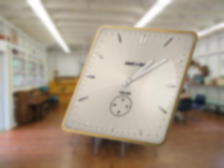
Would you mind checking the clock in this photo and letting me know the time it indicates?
1:08
